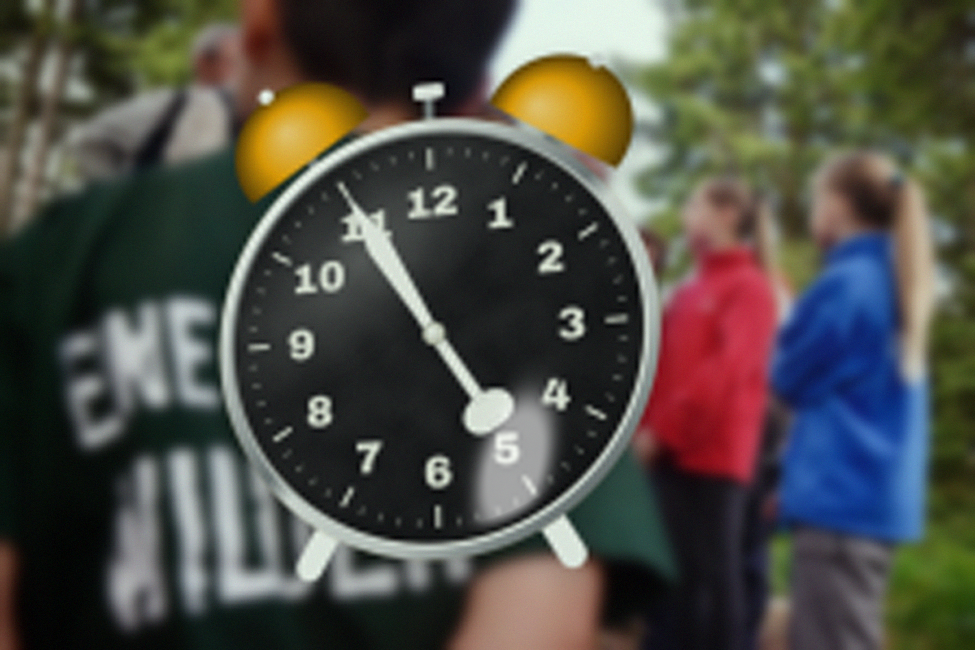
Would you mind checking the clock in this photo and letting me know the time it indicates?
4:55
